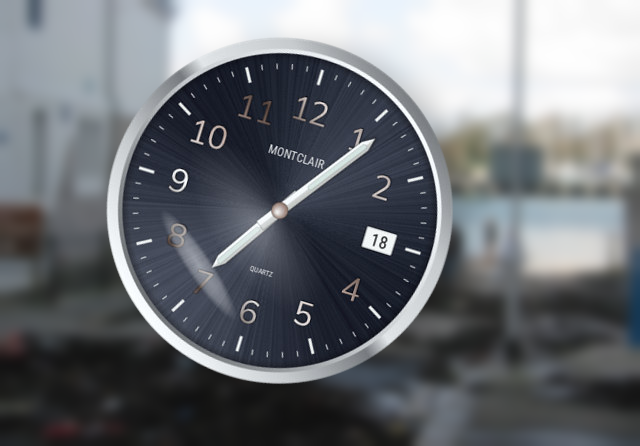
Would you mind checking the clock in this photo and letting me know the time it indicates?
7:06
